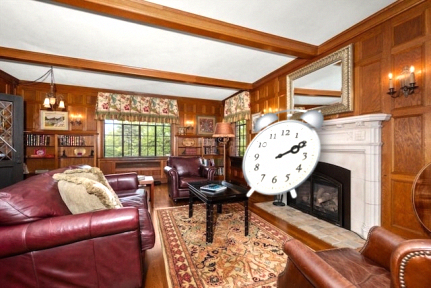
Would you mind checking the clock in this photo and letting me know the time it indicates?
2:10
